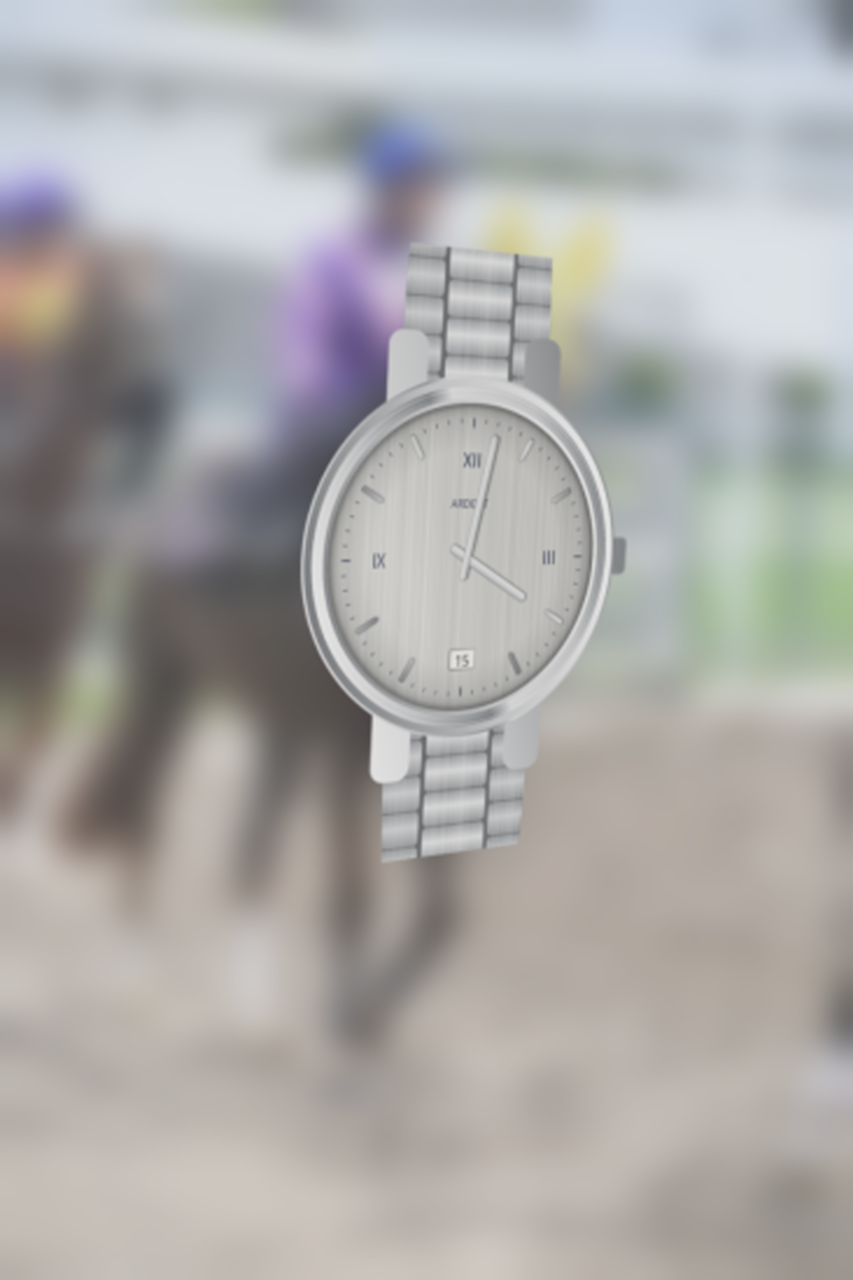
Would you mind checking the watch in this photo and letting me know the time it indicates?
4:02
